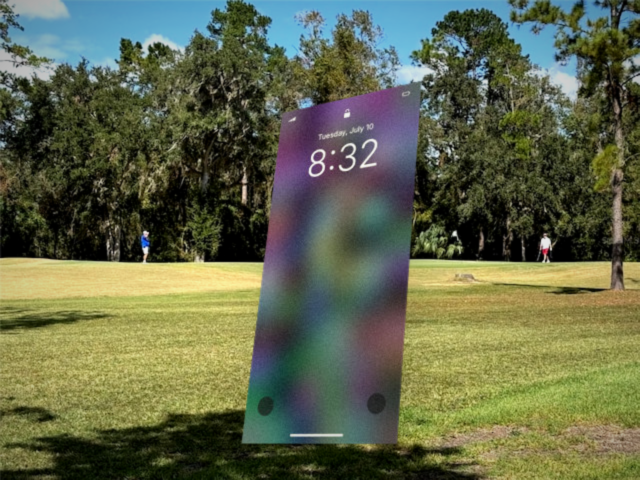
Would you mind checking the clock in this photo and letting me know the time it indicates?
8:32
